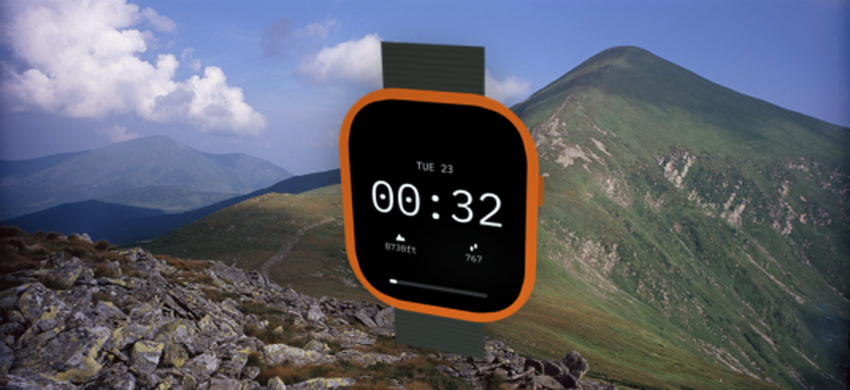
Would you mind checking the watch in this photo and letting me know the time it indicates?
0:32
